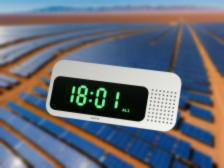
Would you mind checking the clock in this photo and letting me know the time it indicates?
18:01
